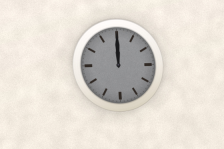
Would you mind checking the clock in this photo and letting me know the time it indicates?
12:00
